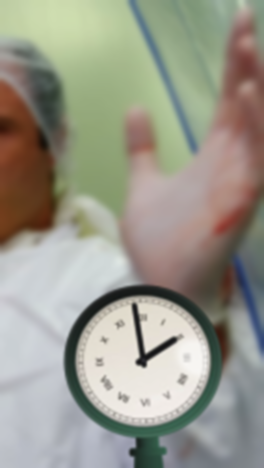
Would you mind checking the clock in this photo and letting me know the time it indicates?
1:59
